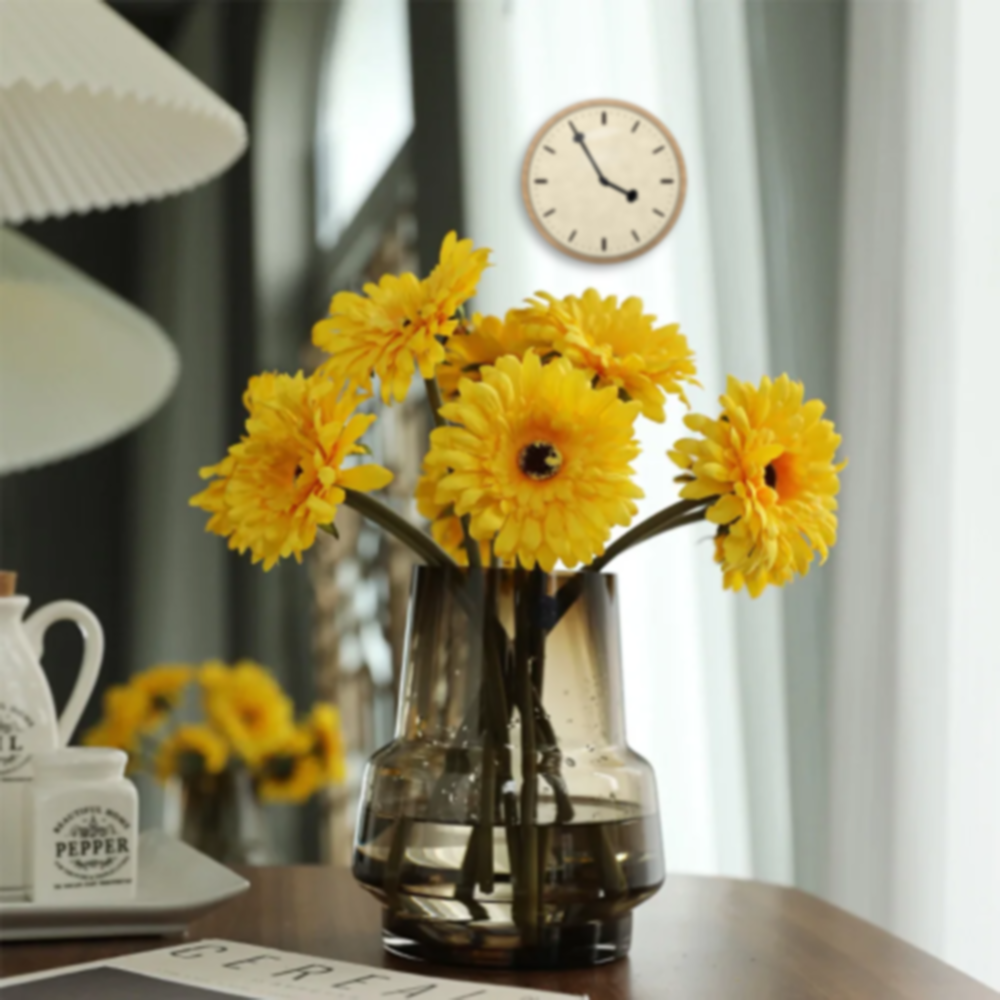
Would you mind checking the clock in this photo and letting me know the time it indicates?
3:55
